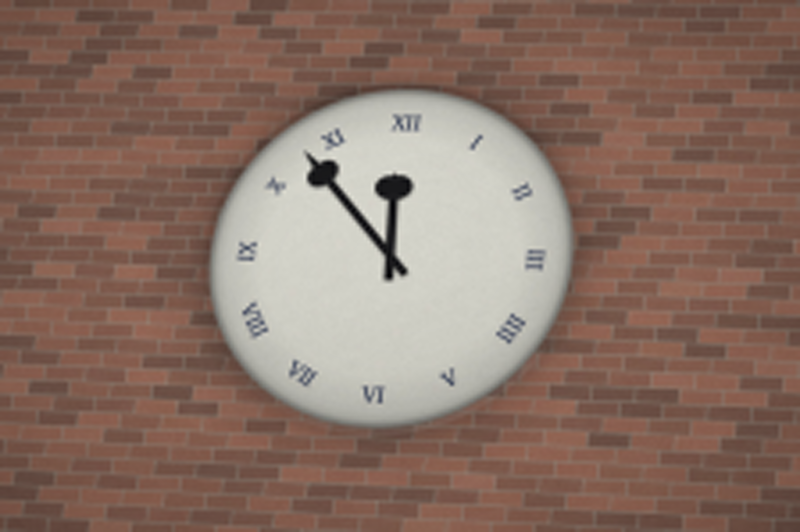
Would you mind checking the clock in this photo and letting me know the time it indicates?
11:53
